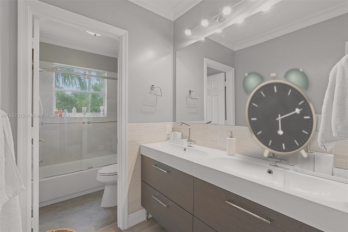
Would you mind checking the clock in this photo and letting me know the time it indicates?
6:12
